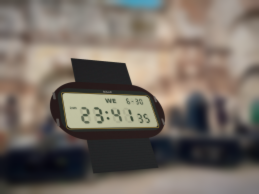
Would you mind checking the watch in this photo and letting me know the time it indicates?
23:41:35
